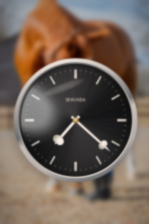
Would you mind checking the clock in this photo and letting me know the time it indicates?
7:22
